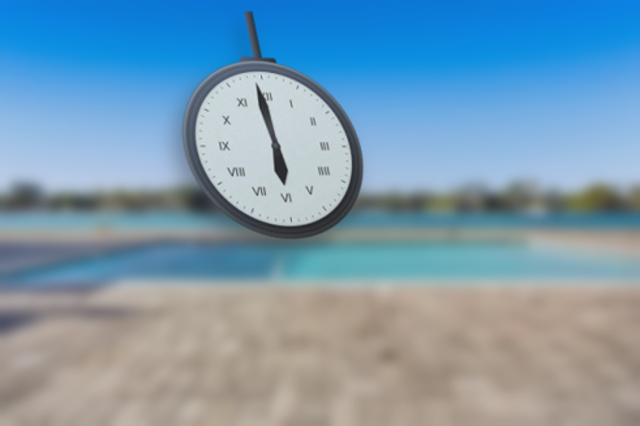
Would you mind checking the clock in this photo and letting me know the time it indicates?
5:59
